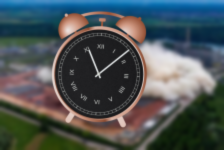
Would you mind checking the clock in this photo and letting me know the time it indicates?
11:08
